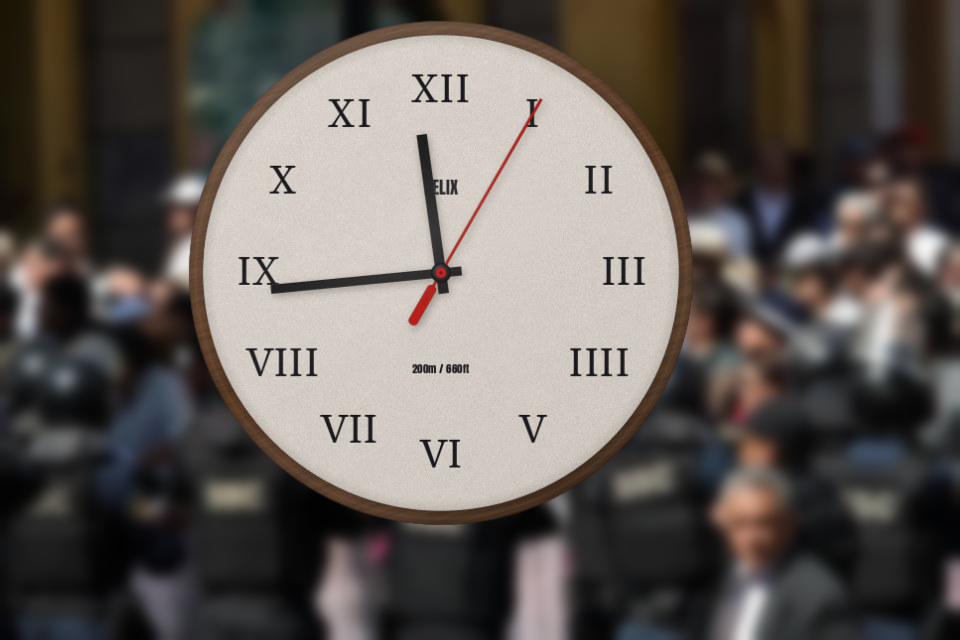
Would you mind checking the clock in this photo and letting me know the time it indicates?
11:44:05
